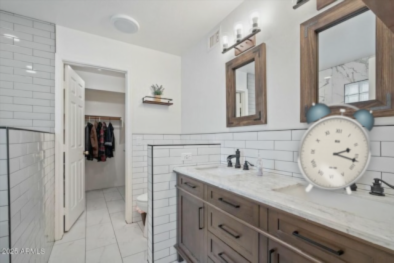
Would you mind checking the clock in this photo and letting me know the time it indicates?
2:17
